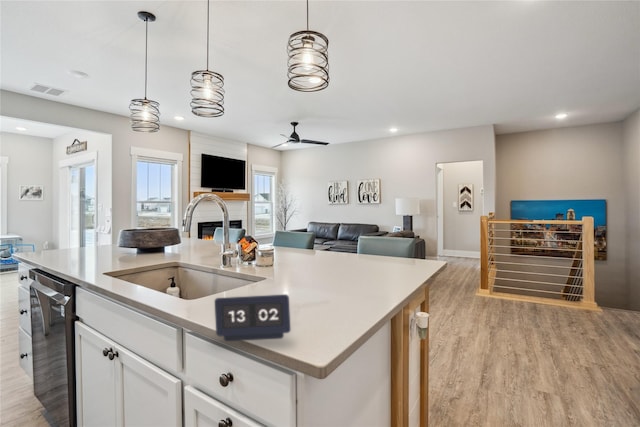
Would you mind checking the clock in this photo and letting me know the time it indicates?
13:02
